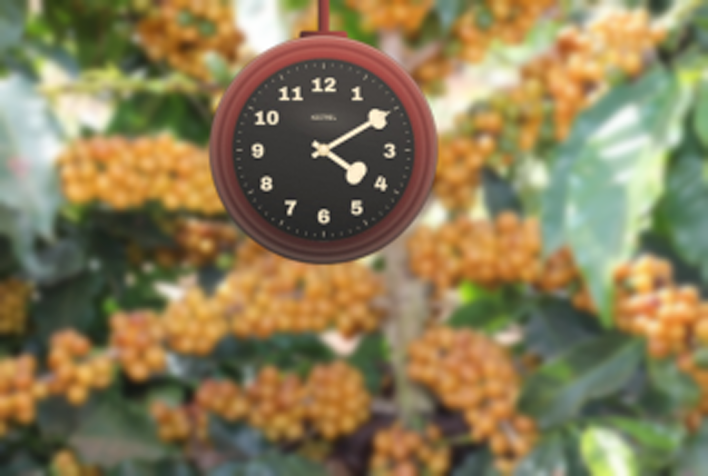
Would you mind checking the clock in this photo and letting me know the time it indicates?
4:10
